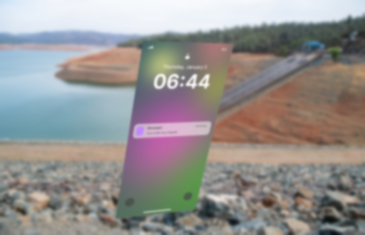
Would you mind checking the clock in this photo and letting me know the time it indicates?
6:44
